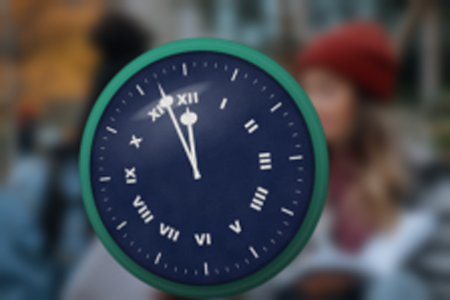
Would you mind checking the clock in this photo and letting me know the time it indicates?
11:57
